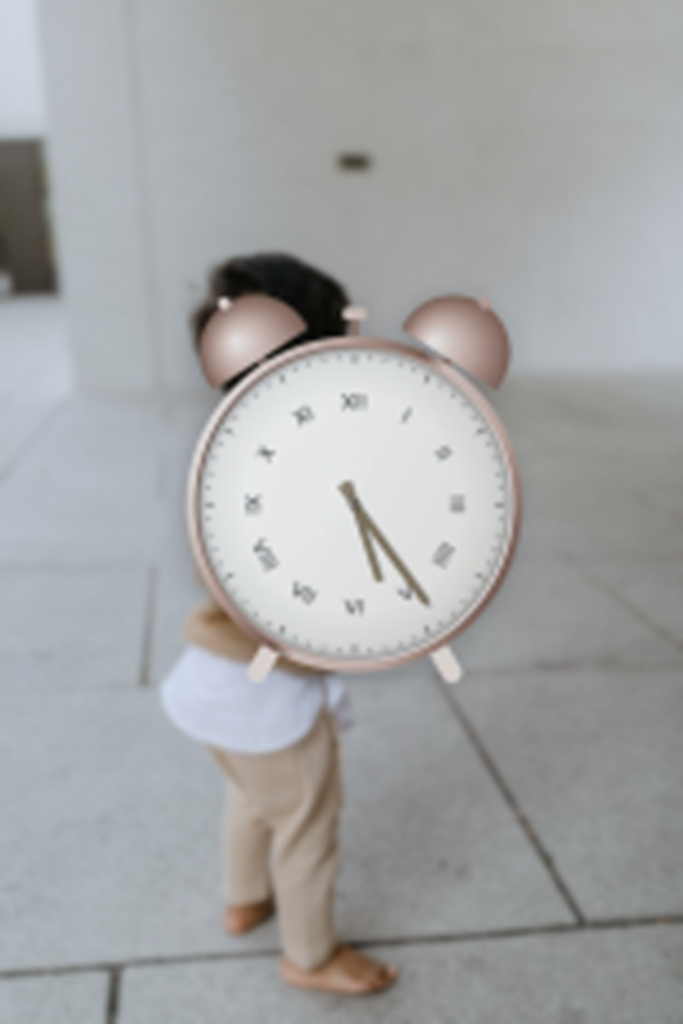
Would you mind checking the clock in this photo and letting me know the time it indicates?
5:24
